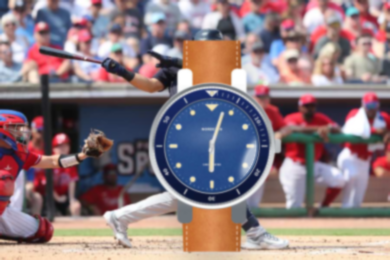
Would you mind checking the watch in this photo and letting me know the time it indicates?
6:03
